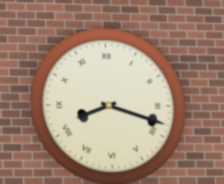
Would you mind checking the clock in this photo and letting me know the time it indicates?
8:18
